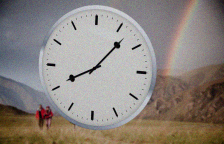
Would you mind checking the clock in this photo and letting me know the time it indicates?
8:07
